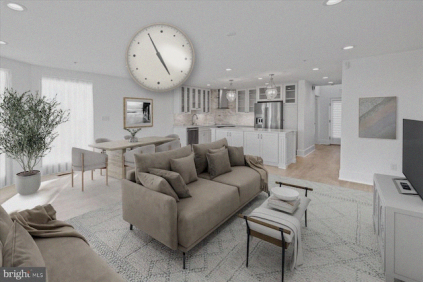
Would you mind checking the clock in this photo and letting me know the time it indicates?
4:55
